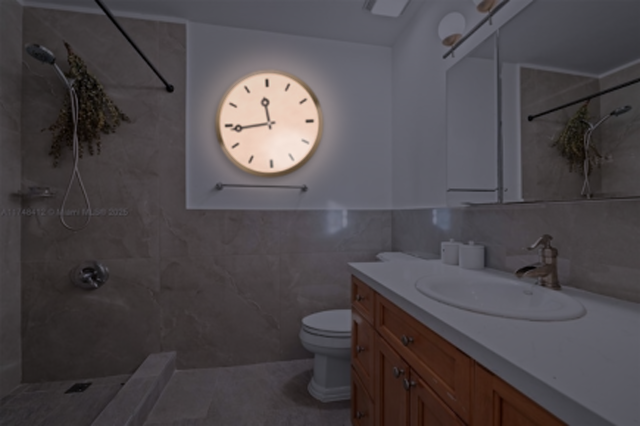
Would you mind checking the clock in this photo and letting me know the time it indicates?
11:44
